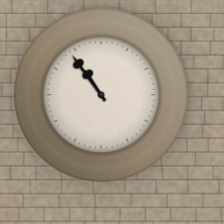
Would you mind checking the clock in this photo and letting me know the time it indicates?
10:54
